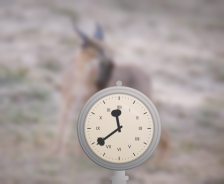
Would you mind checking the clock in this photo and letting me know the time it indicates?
11:39
